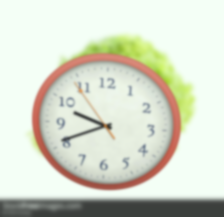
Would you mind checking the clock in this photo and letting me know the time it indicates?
9:40:54
